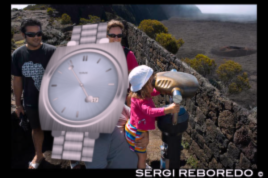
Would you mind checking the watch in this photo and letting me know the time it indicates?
4:54
